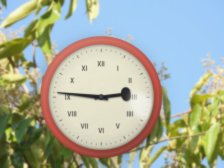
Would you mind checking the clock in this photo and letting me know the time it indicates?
2:46
